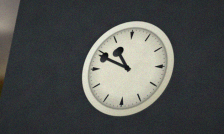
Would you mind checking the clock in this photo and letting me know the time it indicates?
10:49
